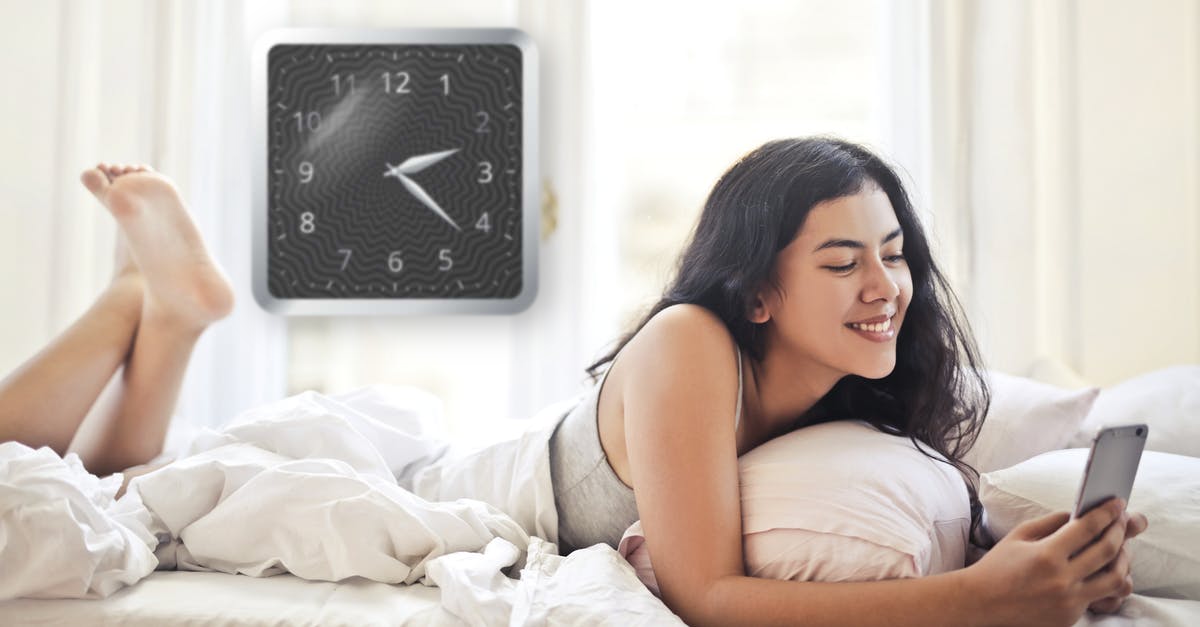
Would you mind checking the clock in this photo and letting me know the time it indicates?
2:22
